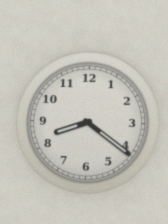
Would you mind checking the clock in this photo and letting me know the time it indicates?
8:21
